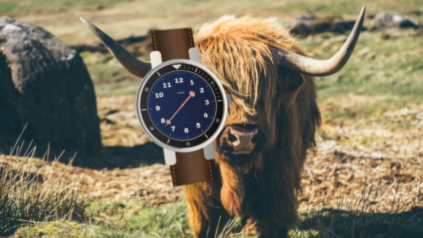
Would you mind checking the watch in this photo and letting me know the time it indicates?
1:38
